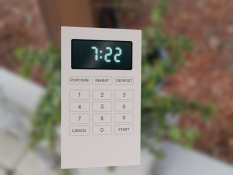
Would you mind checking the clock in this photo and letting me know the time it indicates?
7:22
